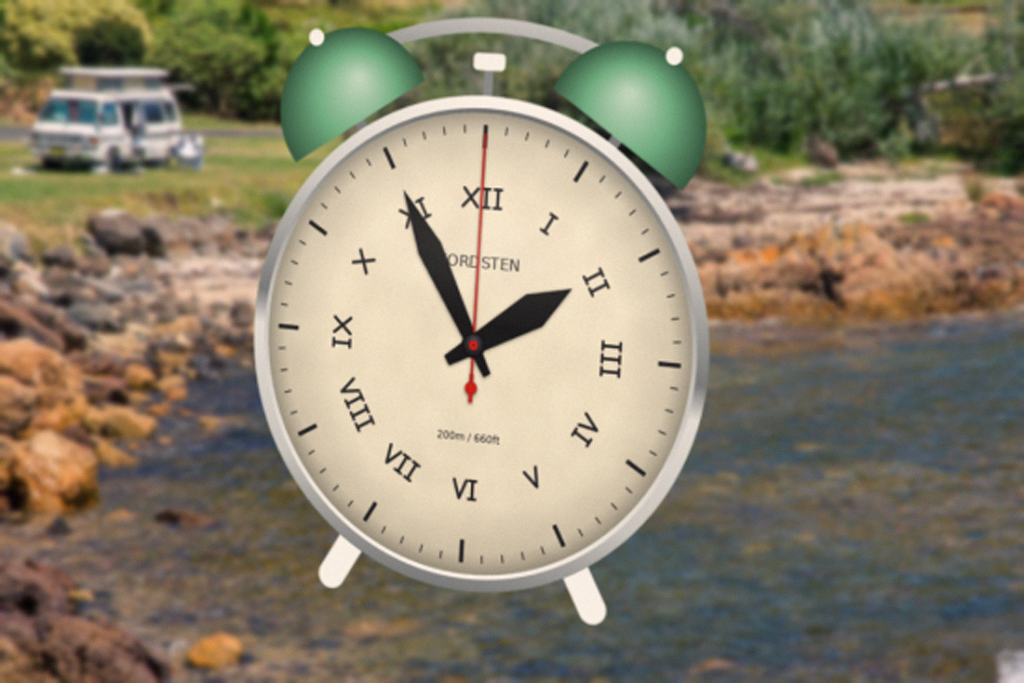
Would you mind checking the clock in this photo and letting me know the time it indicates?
1:55:00
